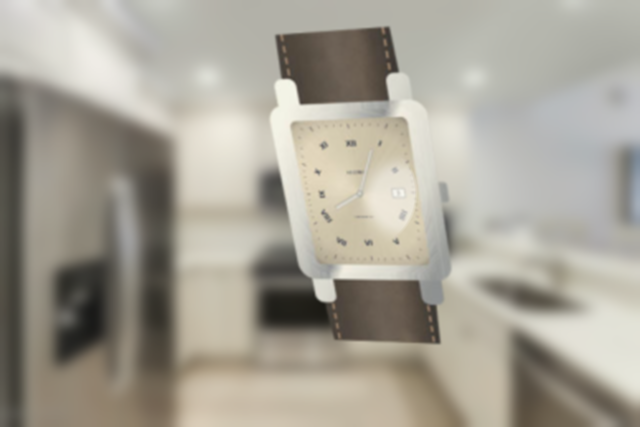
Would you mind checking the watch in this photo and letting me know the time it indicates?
8:04
